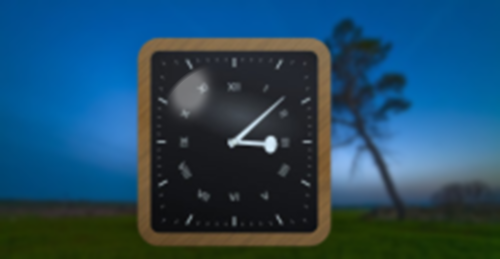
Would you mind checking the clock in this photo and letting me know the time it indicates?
3:08
